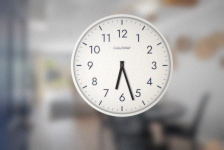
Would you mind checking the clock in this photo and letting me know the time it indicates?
6:27
